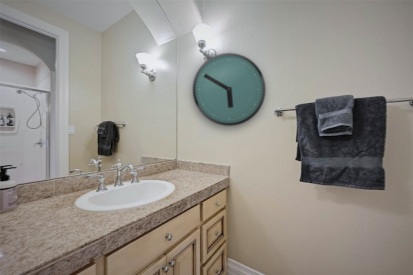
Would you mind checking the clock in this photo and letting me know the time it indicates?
5:50
